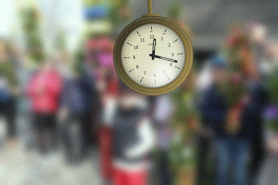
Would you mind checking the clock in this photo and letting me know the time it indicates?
12:18
